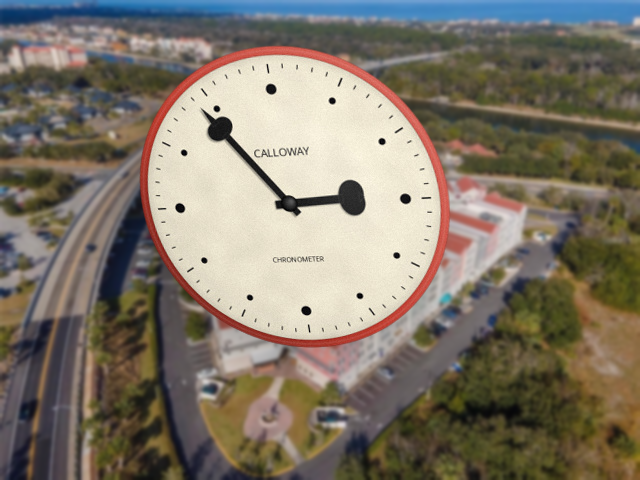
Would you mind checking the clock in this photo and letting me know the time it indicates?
2:54
